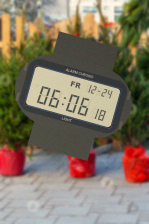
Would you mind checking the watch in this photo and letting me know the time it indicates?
6:06:18
